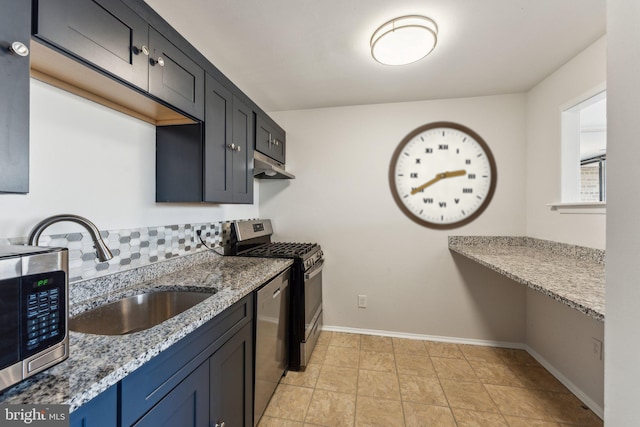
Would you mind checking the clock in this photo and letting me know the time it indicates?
2:40
